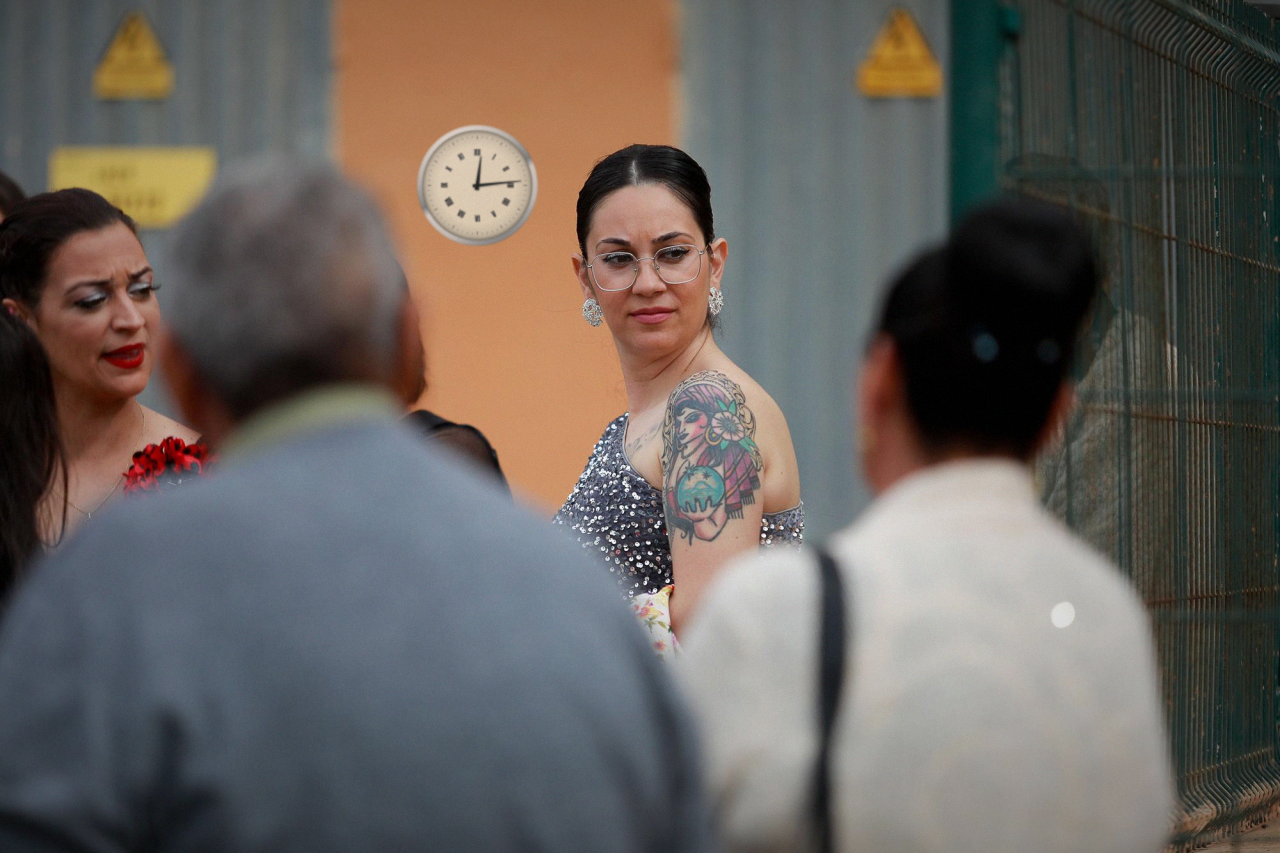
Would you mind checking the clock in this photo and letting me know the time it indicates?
12:14
